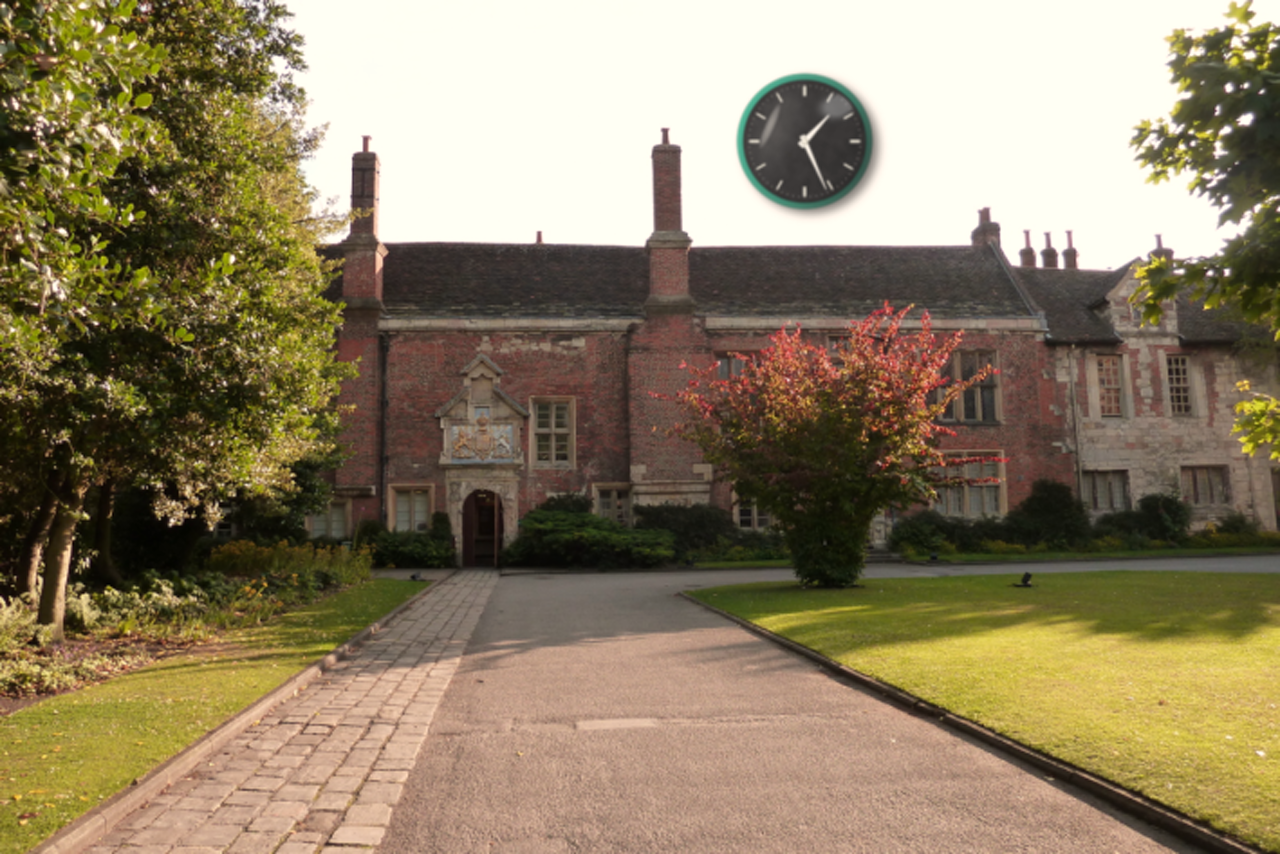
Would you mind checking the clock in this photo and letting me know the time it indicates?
1:26
